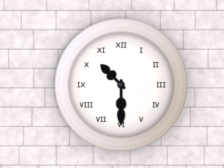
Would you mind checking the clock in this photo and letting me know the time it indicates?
10:30
